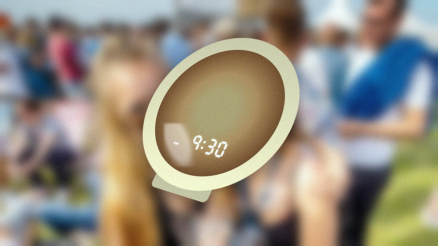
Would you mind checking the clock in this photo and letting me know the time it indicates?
9:30
